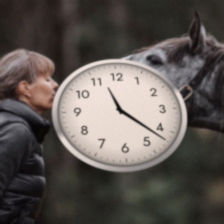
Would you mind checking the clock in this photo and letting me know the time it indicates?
11:22
